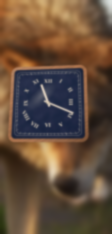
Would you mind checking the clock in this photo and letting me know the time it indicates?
11:19
